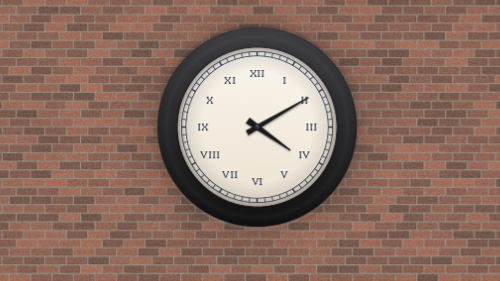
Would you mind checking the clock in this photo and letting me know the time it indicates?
4:10
